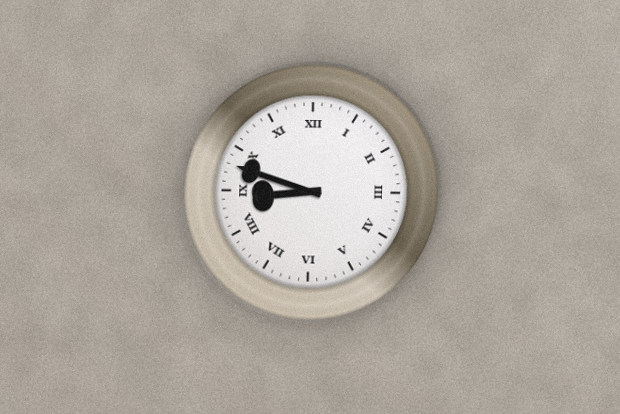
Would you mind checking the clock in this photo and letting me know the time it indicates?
8:48
